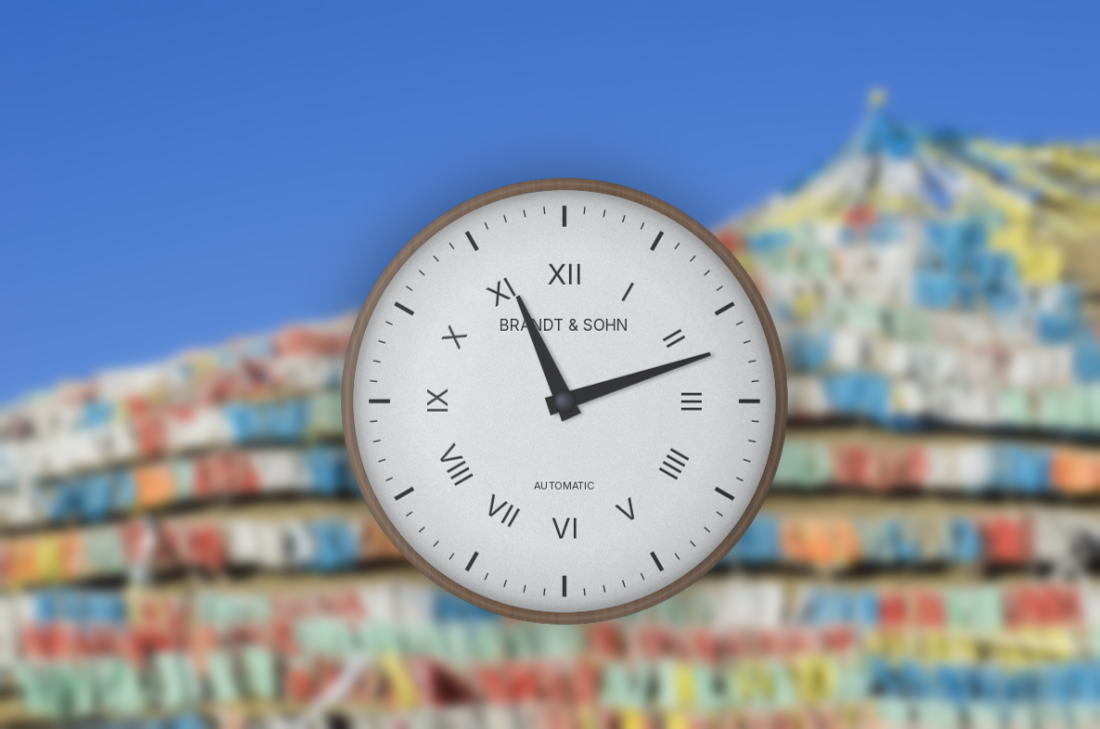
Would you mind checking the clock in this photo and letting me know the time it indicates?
11:12
